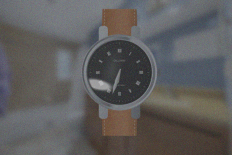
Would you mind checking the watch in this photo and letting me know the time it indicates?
6:33
